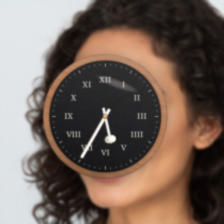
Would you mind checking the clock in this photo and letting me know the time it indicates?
5:35
